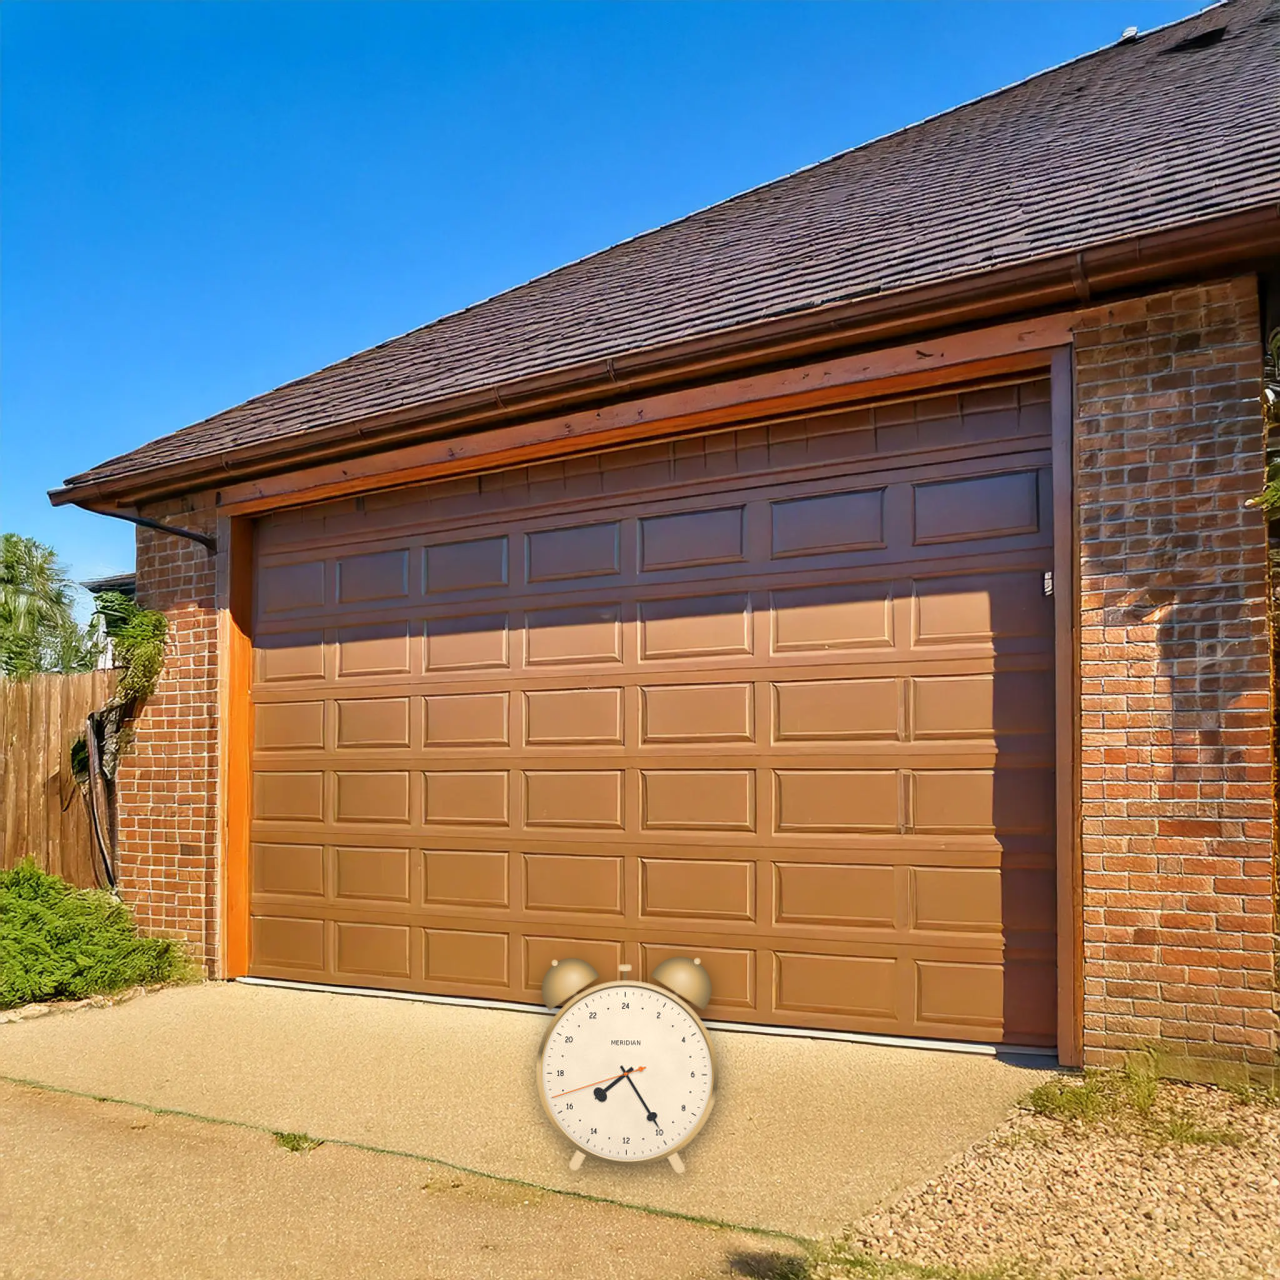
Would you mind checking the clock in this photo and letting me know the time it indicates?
15:24:42
